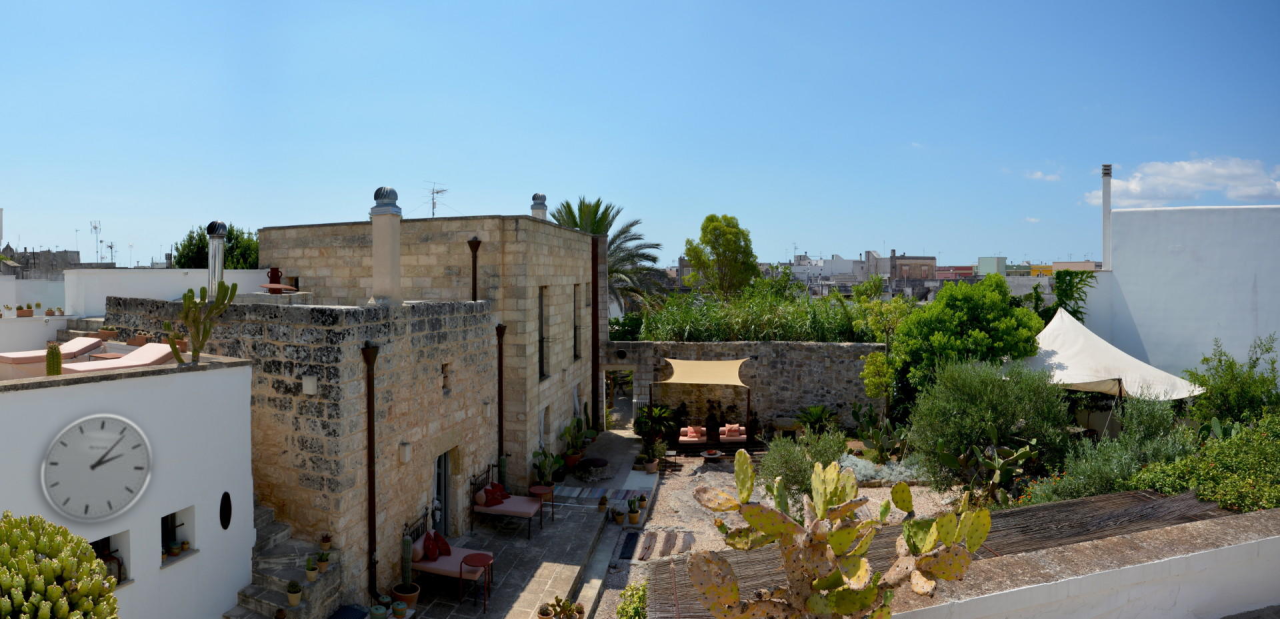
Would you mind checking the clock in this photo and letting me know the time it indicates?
2:06
